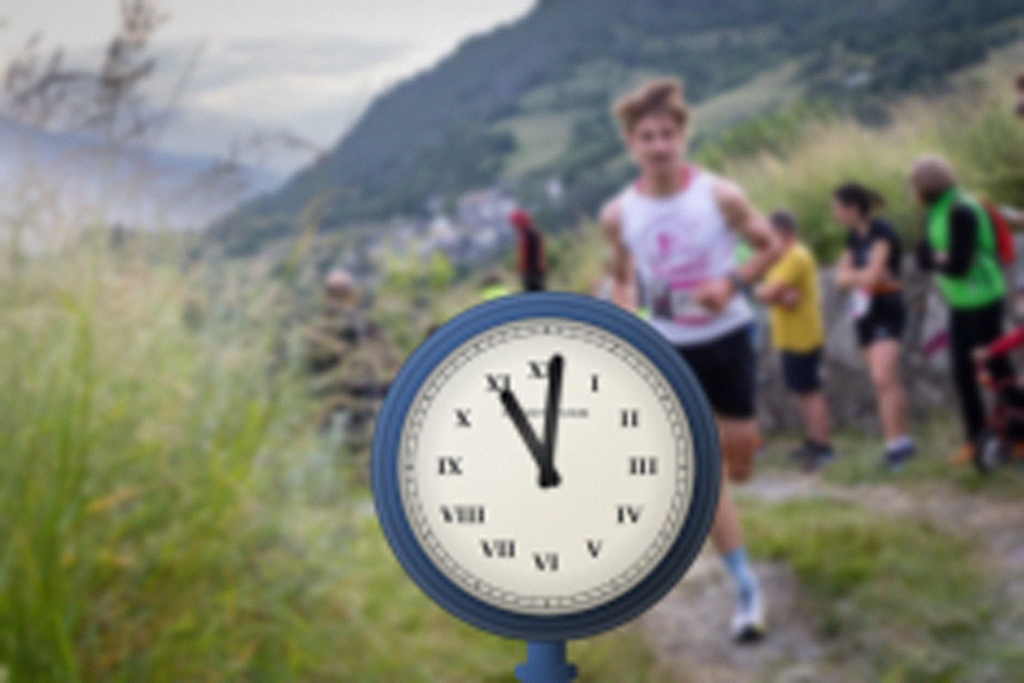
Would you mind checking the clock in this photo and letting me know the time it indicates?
11:01
